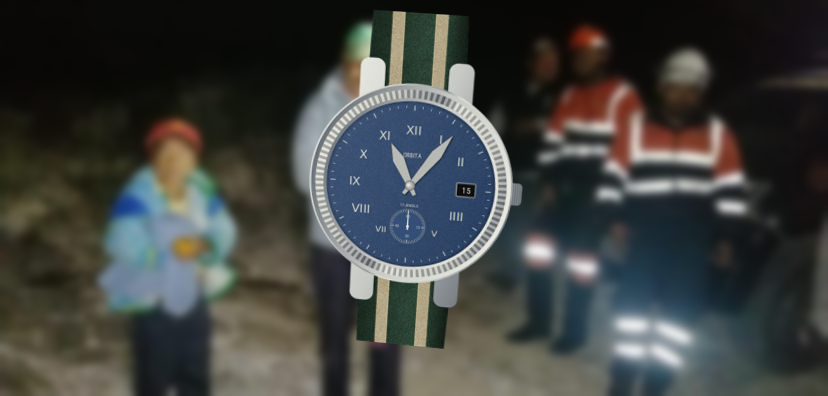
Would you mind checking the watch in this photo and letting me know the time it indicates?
11:06
